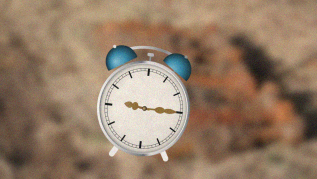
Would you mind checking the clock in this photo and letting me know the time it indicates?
9:15
